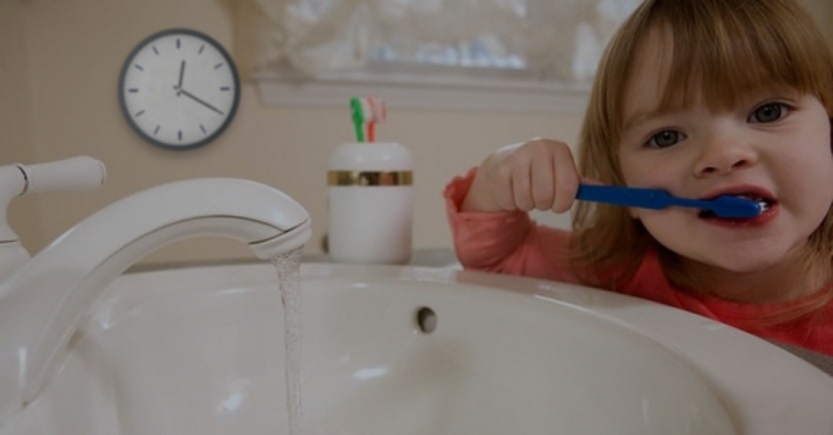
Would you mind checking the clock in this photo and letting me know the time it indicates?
12:20
